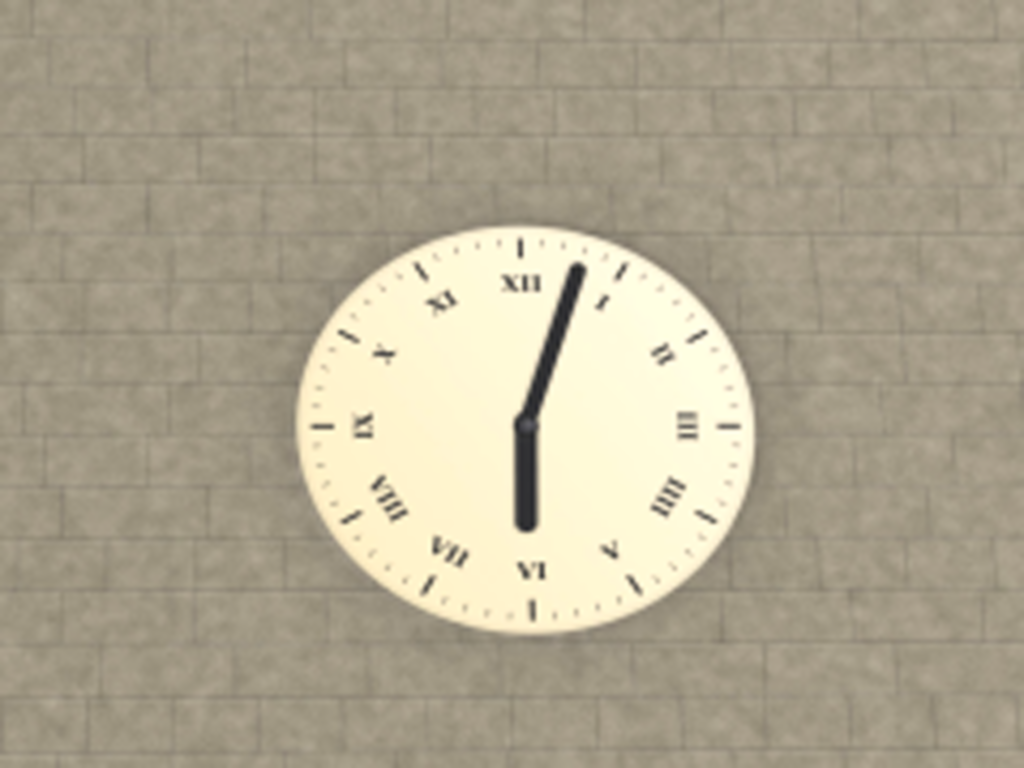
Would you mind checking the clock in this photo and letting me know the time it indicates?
6:03
